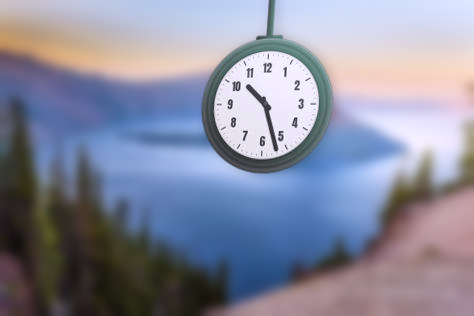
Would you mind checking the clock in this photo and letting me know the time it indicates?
10:27
